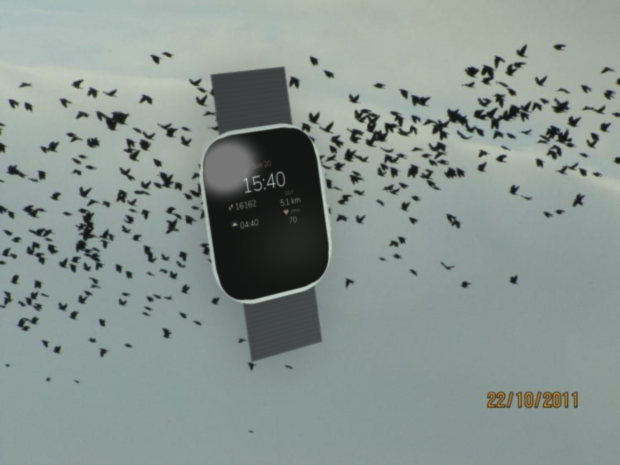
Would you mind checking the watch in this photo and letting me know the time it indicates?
15:40
